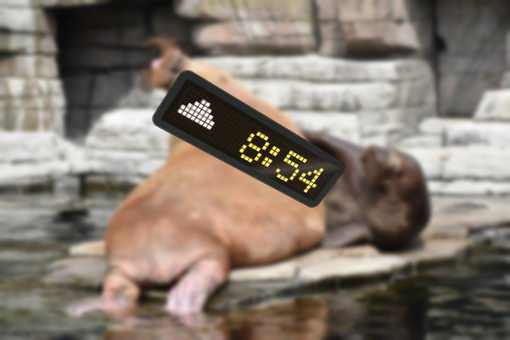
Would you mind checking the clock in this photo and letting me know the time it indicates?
8:54
